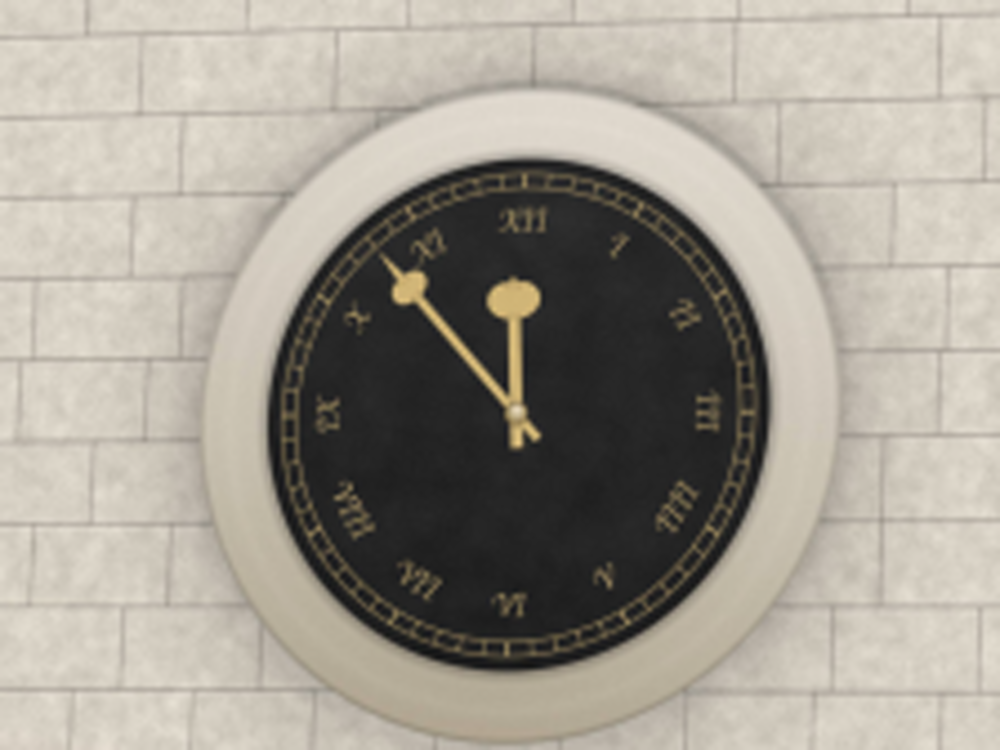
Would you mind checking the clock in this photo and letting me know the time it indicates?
11:53
